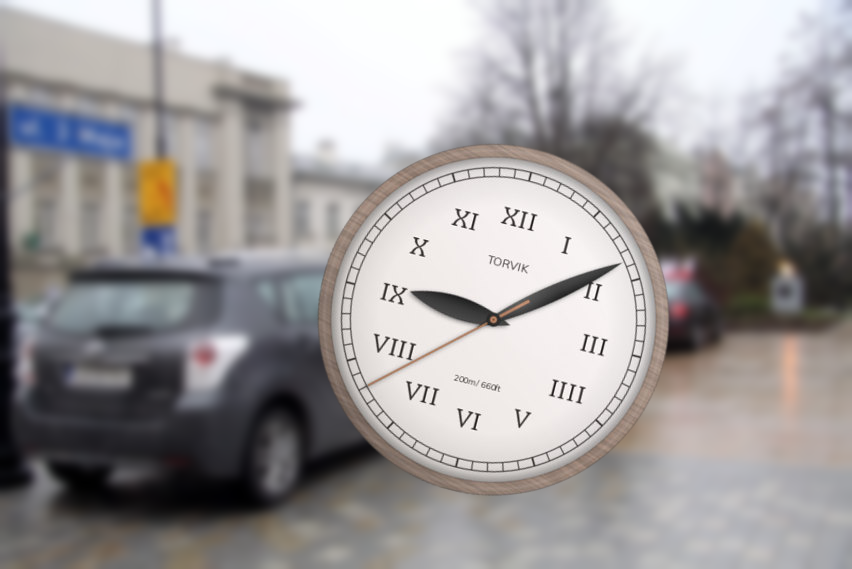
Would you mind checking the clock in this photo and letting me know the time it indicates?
9:08:38
